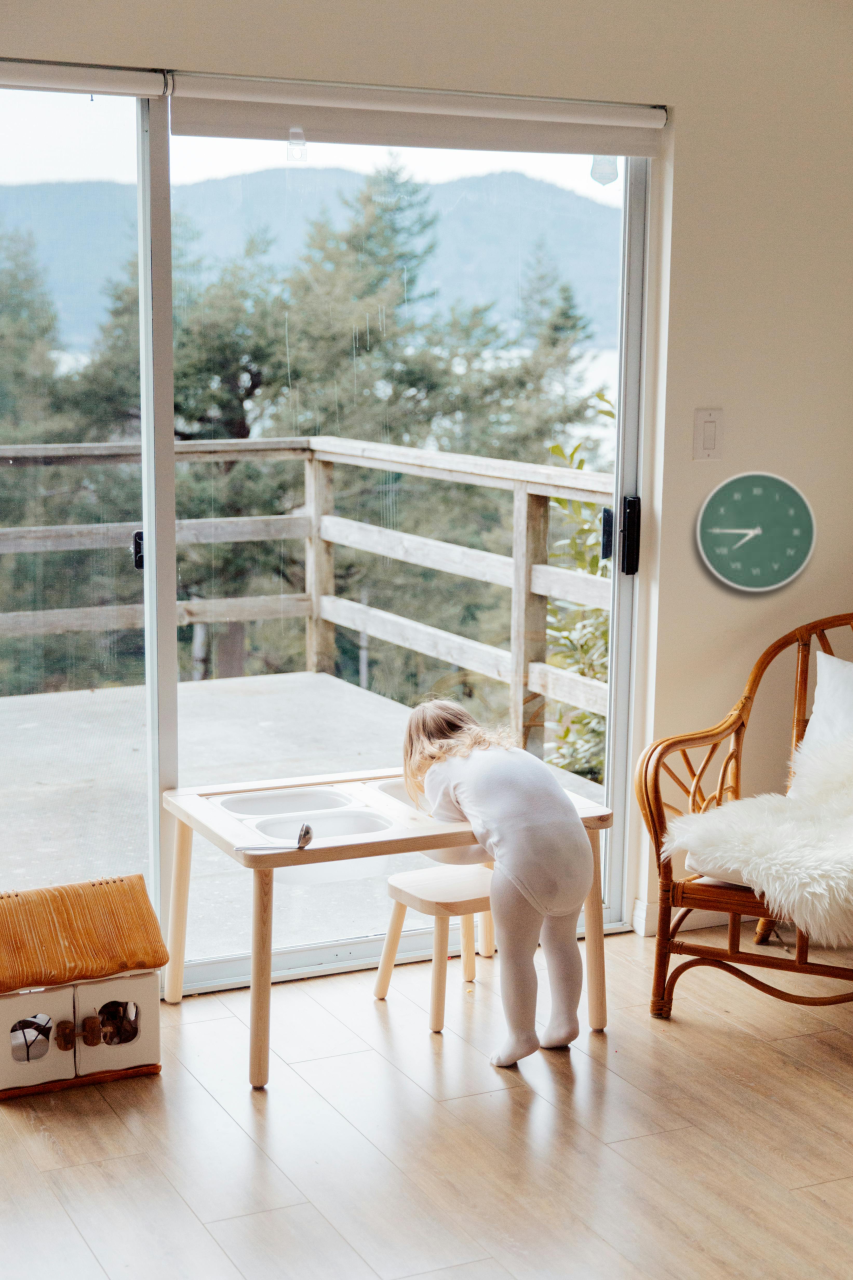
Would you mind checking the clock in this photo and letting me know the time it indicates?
7:45
